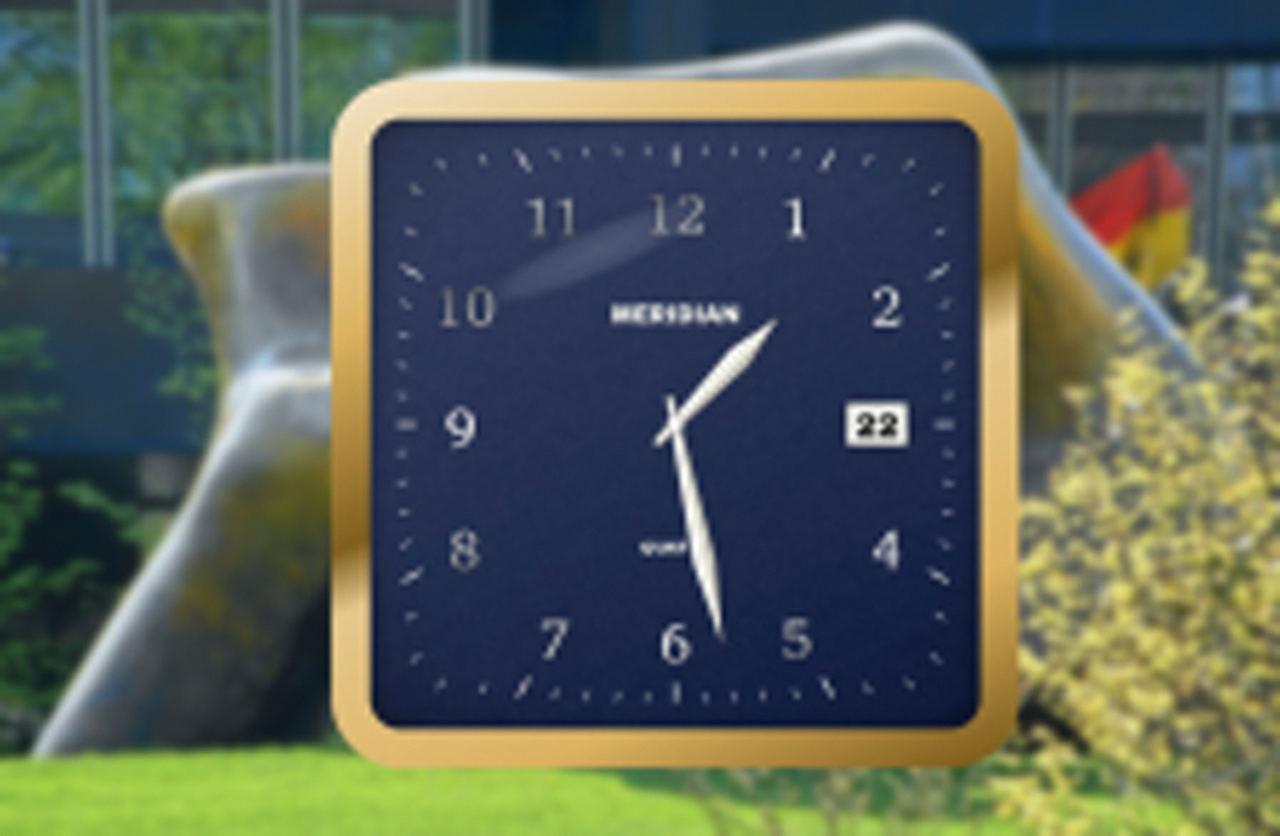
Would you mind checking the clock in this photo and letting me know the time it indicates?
1:28
